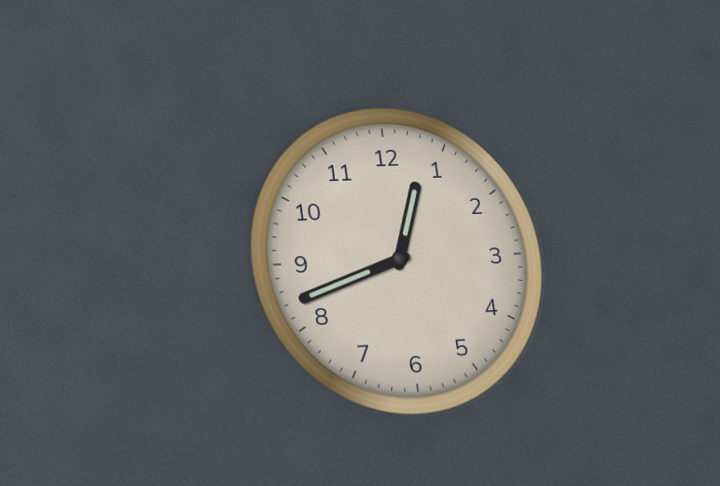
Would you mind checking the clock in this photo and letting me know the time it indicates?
12:42
